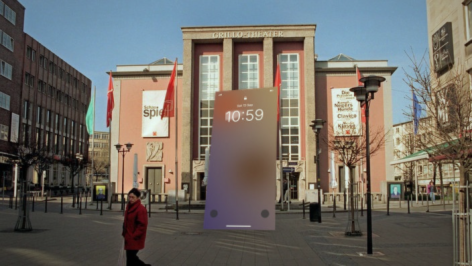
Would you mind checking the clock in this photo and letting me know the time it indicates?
10:59
